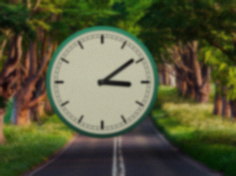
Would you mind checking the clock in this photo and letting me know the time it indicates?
3:09
